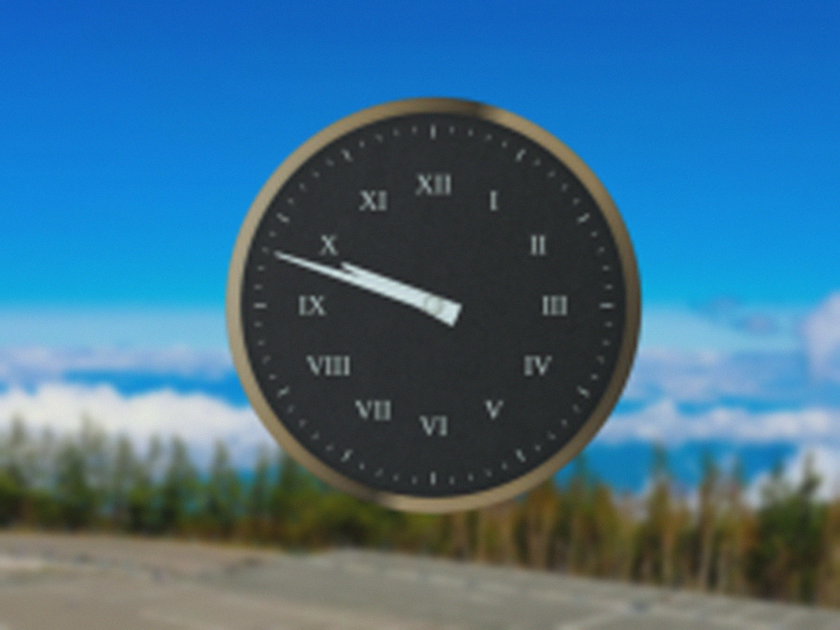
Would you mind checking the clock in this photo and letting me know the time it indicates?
9:48
